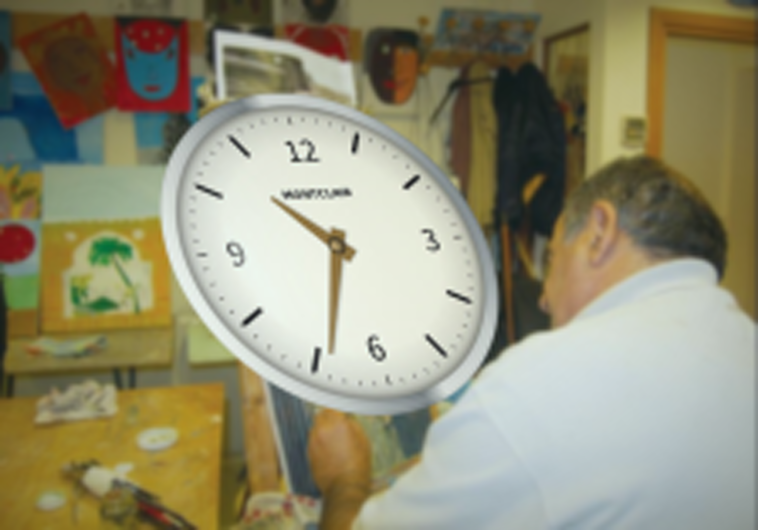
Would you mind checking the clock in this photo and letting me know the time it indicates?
10:34
